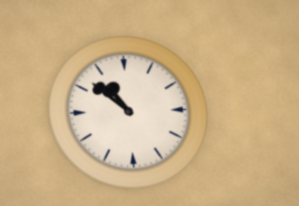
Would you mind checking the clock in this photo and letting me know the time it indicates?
10:52
